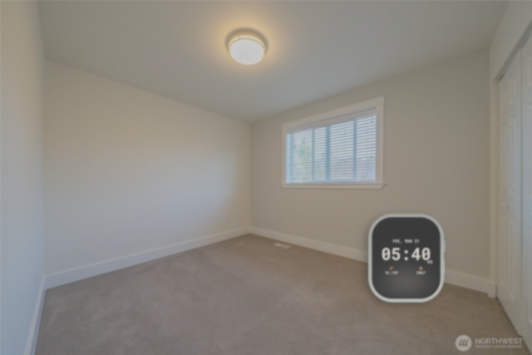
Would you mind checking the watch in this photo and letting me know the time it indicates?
5:40
